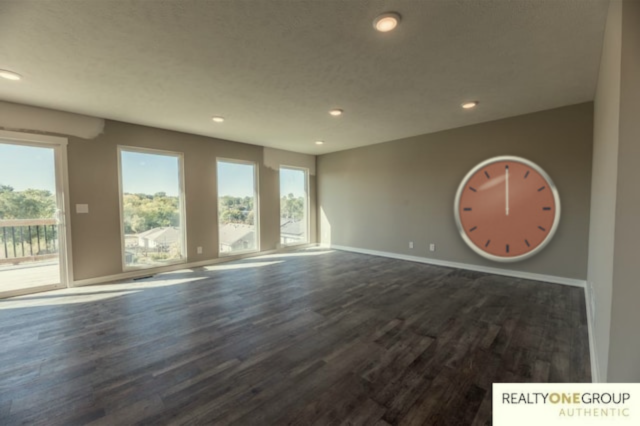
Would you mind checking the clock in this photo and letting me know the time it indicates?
12:00
